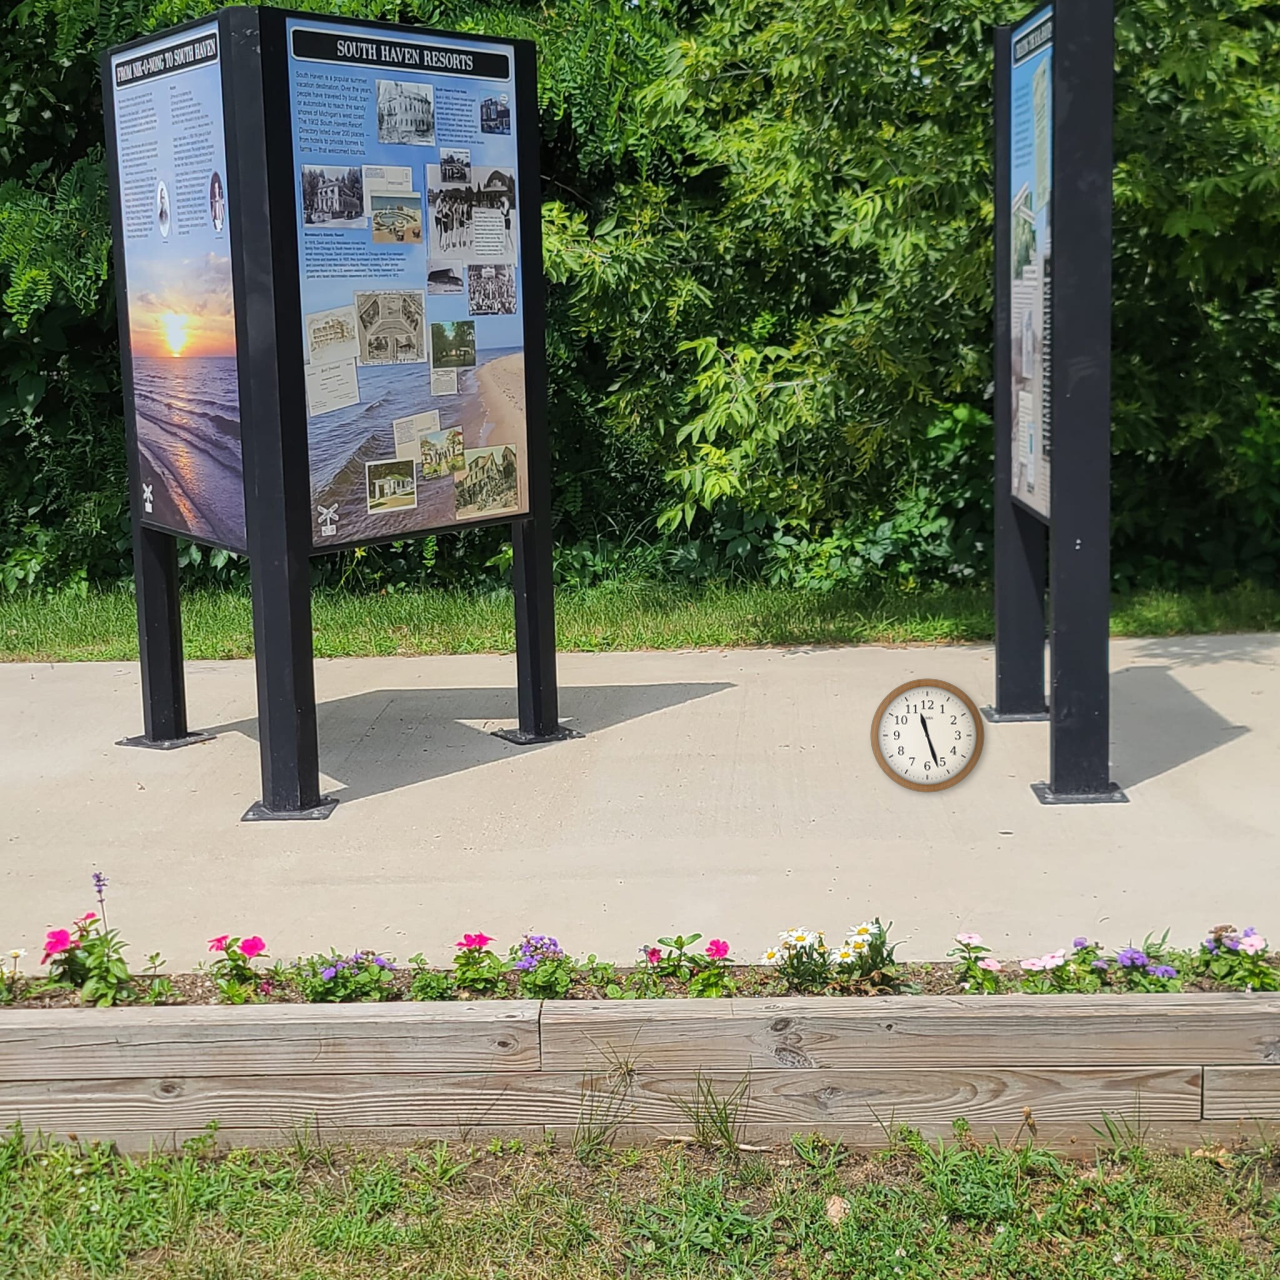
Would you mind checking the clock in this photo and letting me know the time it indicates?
11:27
